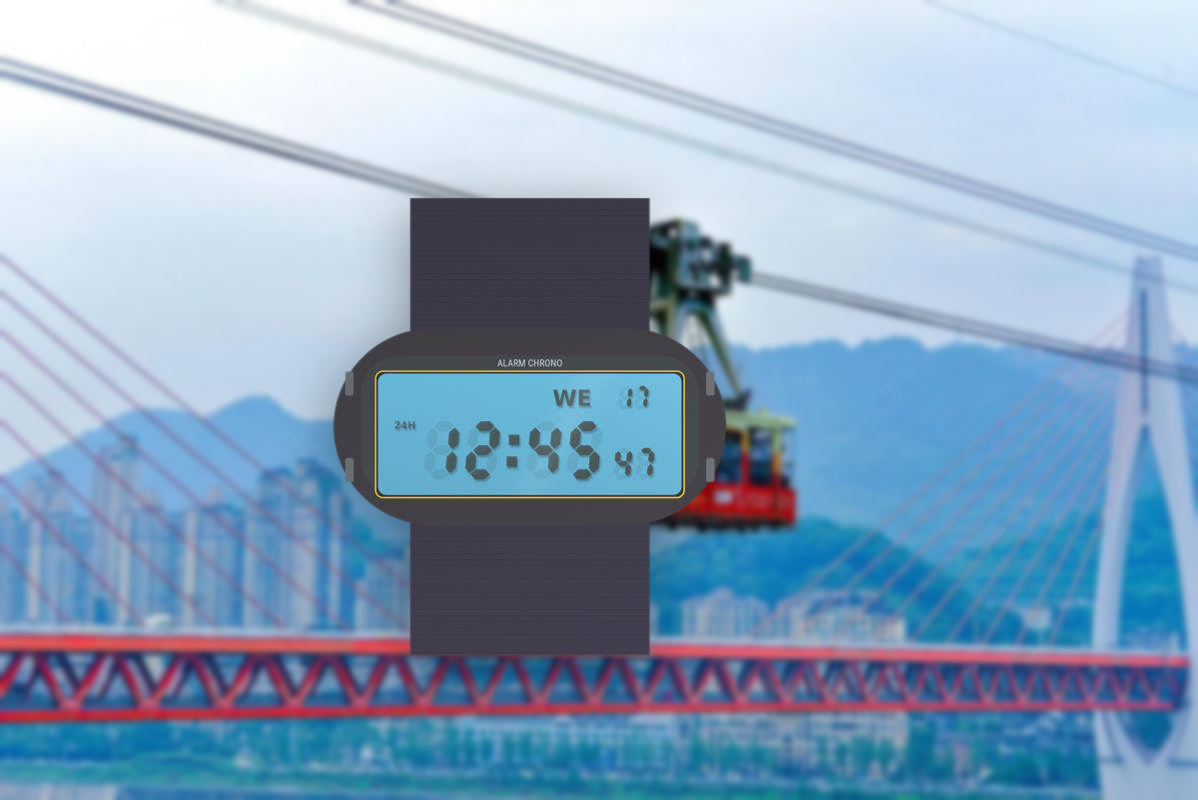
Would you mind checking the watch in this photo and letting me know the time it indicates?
12:45:47
